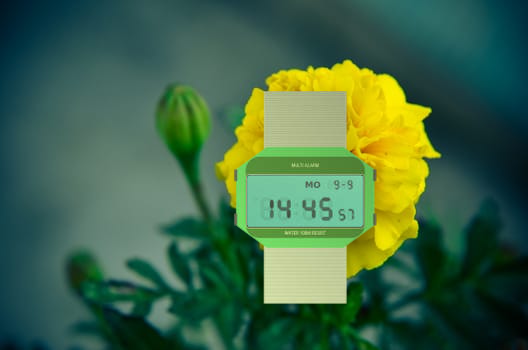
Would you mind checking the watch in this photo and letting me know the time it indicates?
14:45:57
